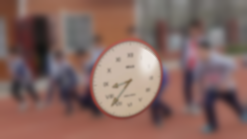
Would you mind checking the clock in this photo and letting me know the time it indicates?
8:37
